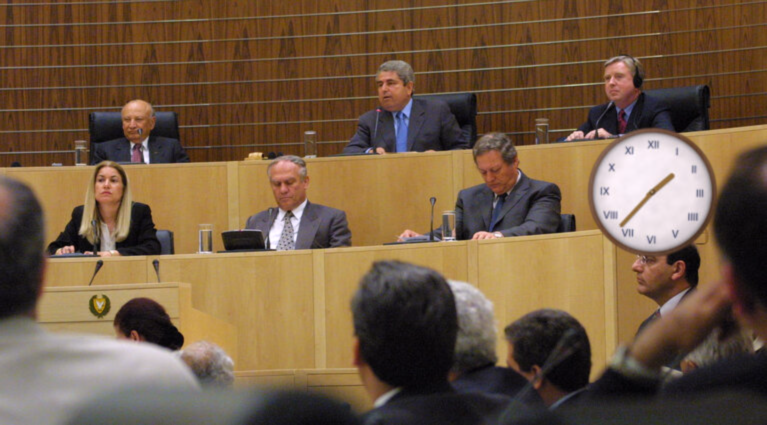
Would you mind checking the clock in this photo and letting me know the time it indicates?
1:37
